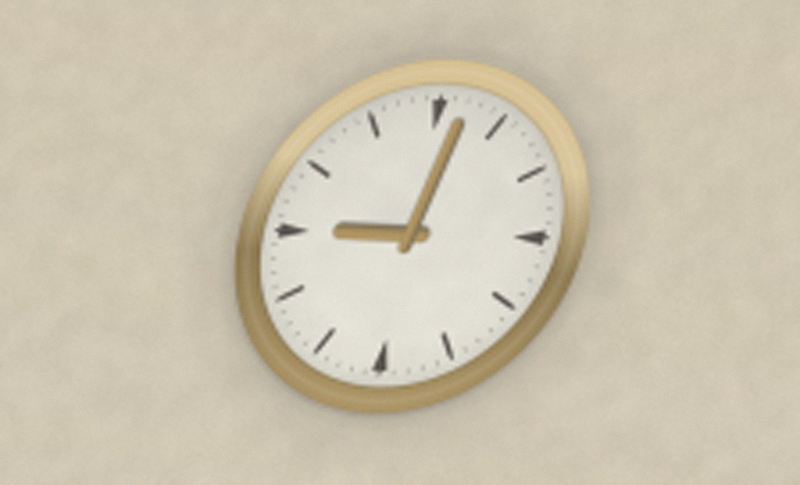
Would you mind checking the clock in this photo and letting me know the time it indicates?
9:02
